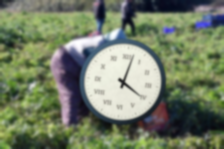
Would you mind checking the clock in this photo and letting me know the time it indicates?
4:02
